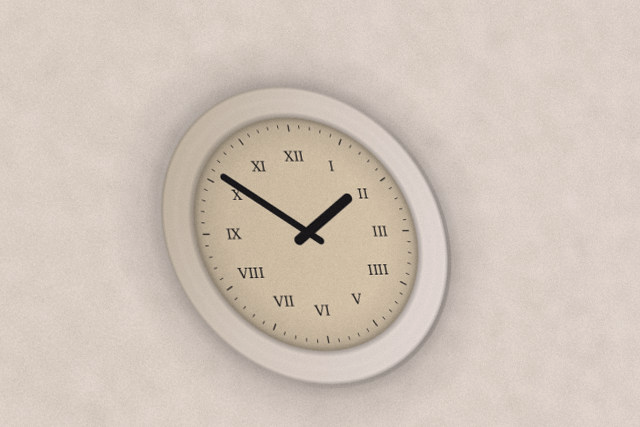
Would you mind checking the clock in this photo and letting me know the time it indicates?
1:51
